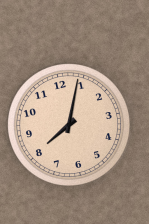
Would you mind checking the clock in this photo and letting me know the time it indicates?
8:04
